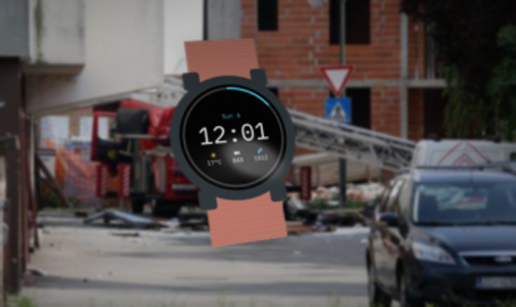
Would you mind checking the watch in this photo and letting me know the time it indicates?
12:01
